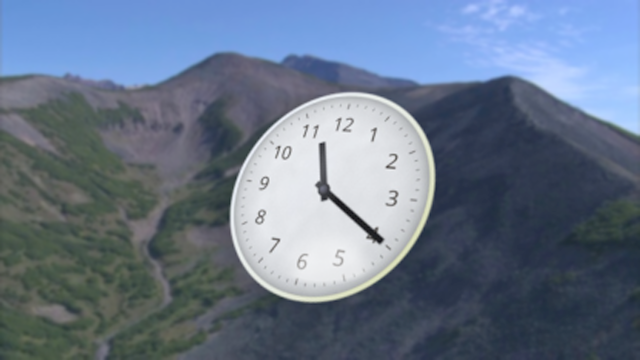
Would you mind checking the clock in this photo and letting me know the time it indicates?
11:20
